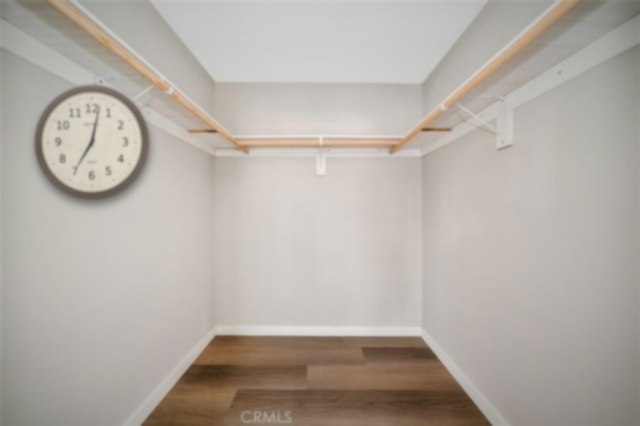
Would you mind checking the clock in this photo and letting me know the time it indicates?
7:02
